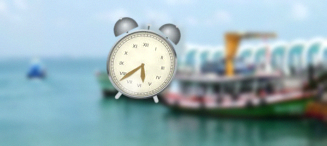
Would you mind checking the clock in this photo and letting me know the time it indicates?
5:38
